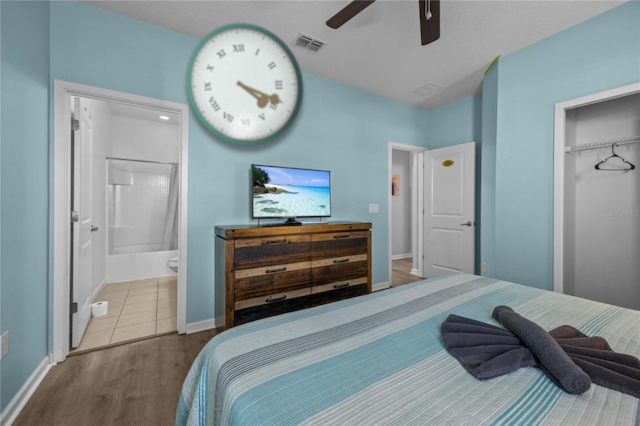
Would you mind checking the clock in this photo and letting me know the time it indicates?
4:19
